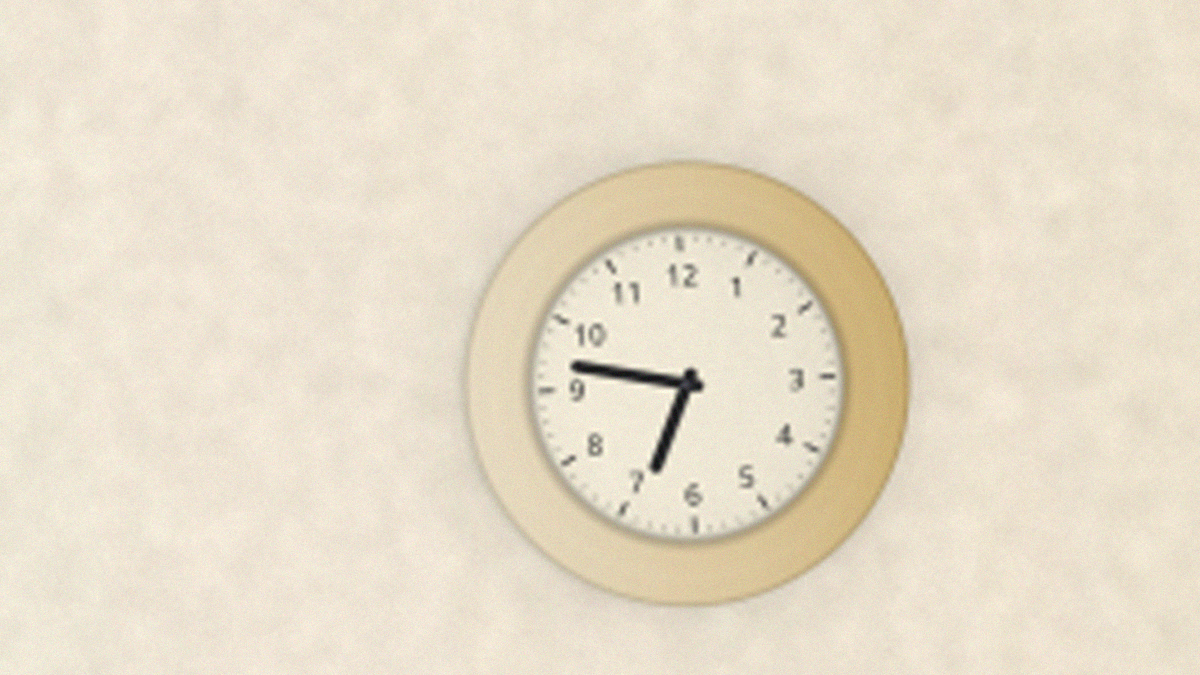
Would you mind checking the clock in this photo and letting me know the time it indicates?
6:47
